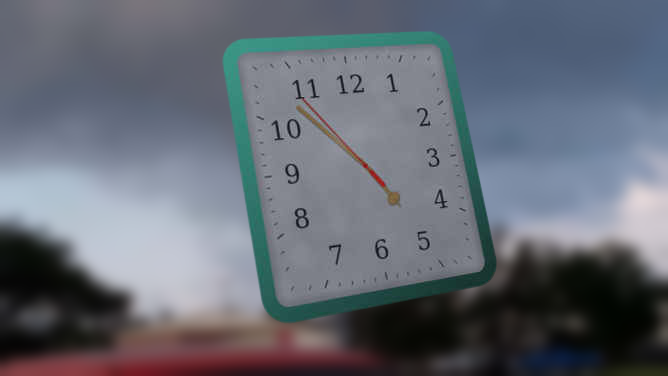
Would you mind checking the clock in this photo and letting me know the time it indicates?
4:52:54
